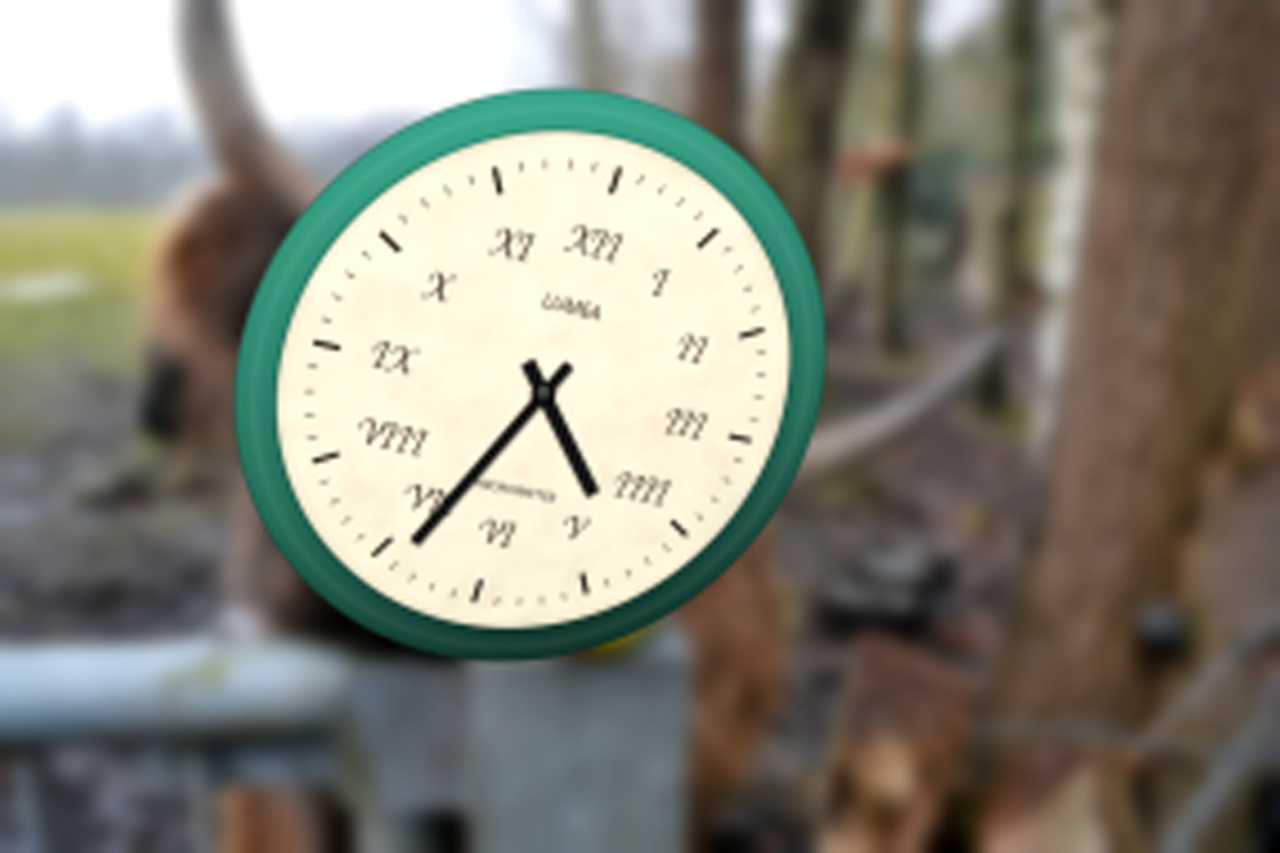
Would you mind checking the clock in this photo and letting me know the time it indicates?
4:34
